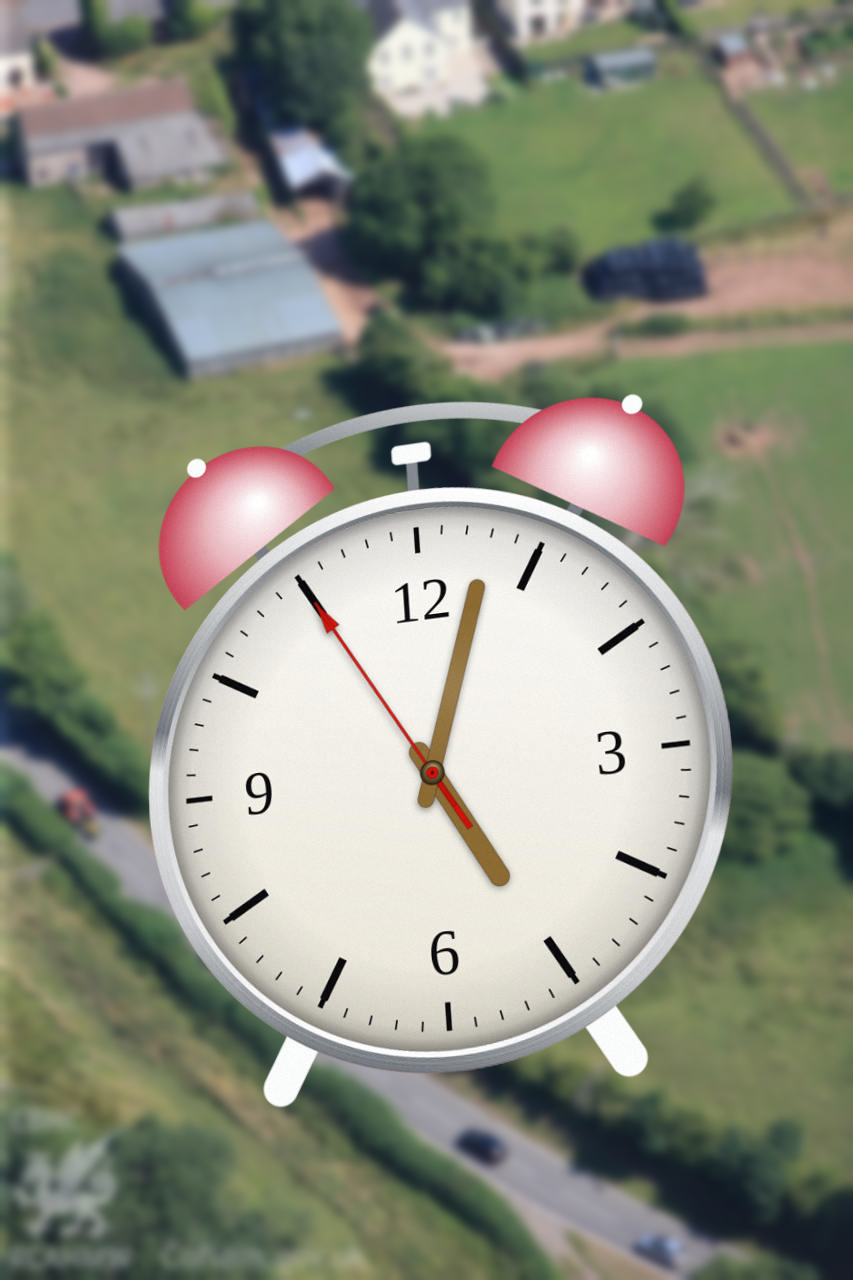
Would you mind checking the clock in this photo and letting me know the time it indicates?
5:02:55
